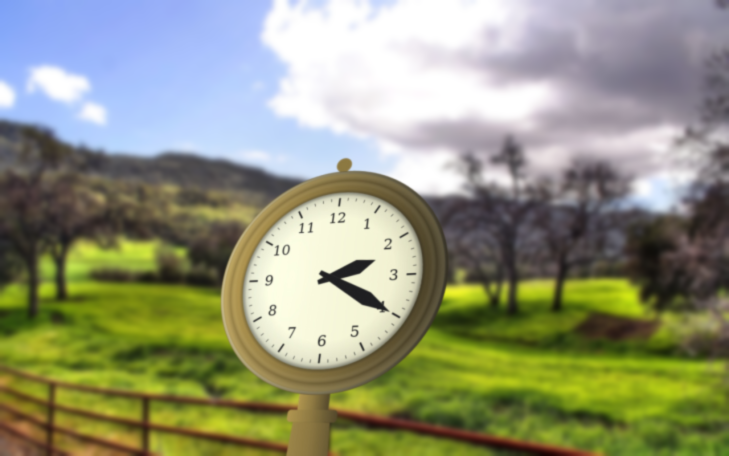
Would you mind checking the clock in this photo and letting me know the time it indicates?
2:20
